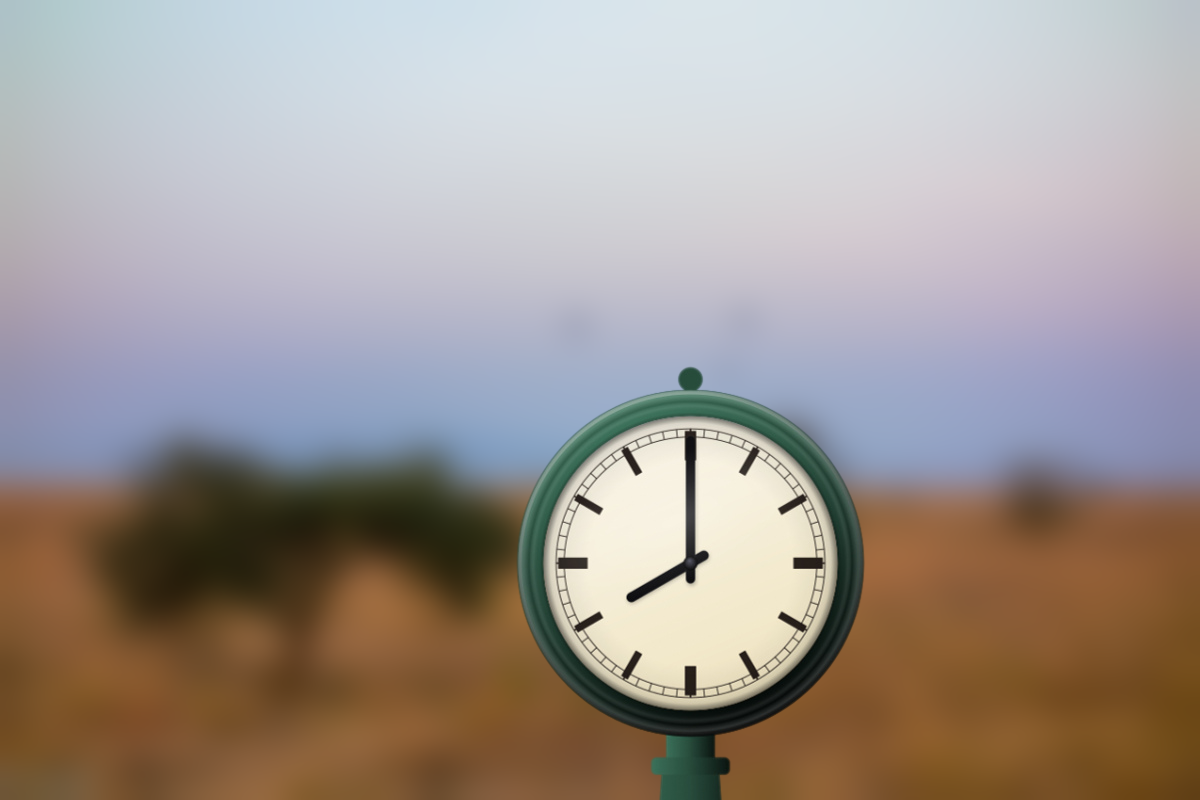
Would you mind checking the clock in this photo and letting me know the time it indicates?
8:00
